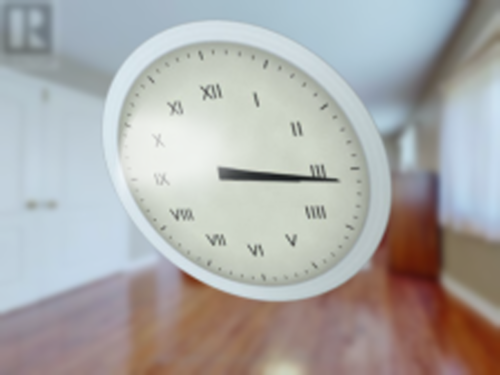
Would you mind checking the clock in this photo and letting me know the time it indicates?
3:16
